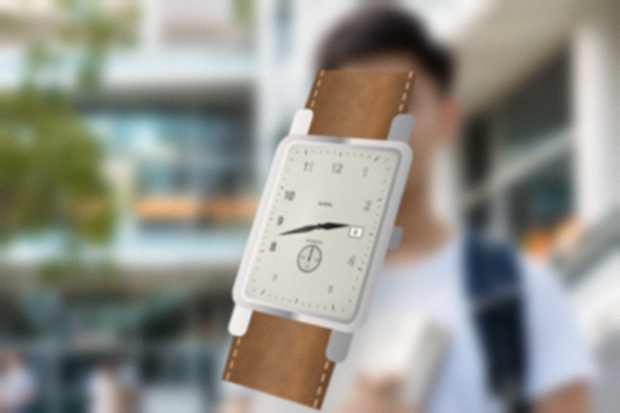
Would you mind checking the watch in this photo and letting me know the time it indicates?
2:42
